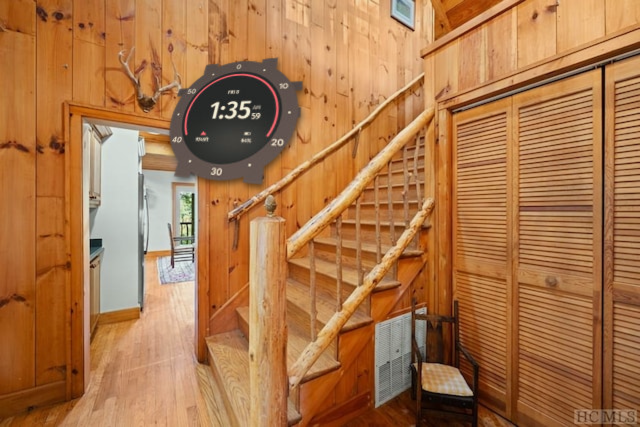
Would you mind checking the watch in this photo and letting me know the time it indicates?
1:35
